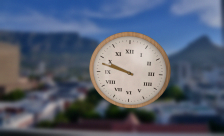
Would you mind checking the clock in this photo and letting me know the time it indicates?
9:48
